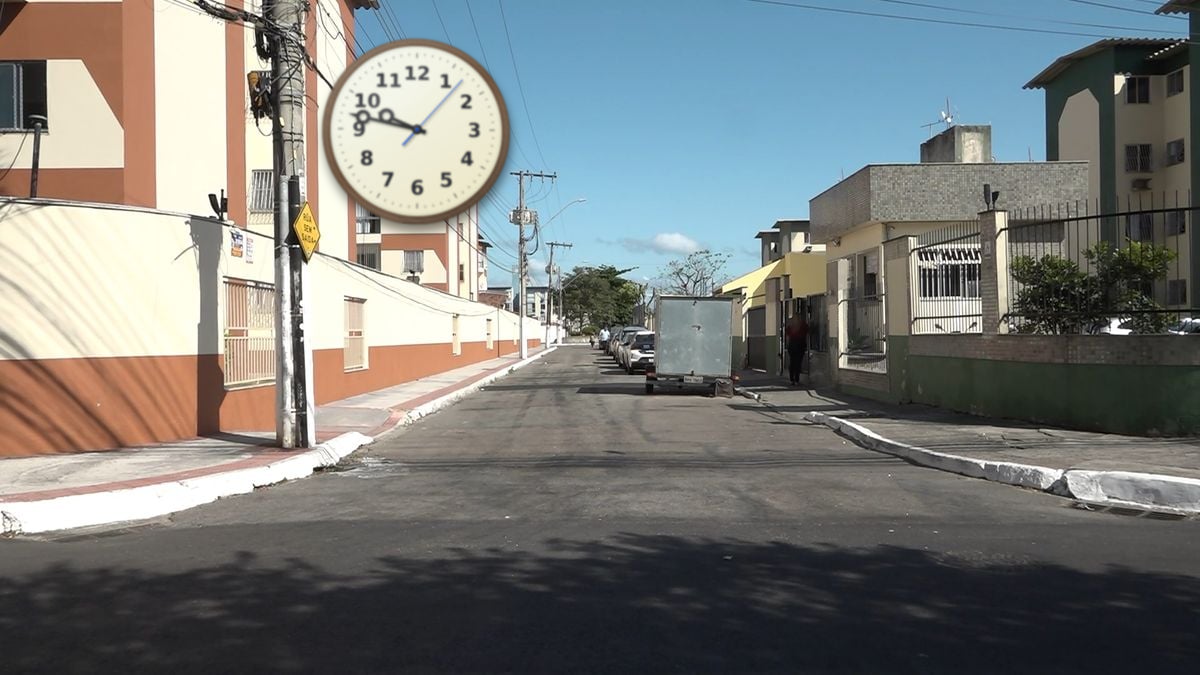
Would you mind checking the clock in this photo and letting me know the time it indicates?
9:47:07
